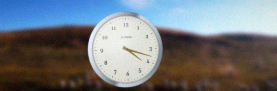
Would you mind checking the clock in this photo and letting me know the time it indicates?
4:18
